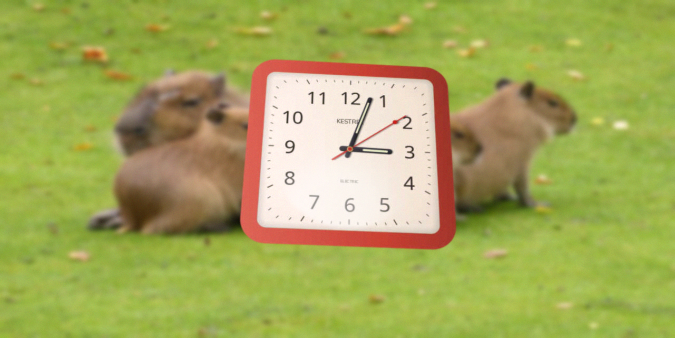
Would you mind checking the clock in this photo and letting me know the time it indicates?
3:03:09
